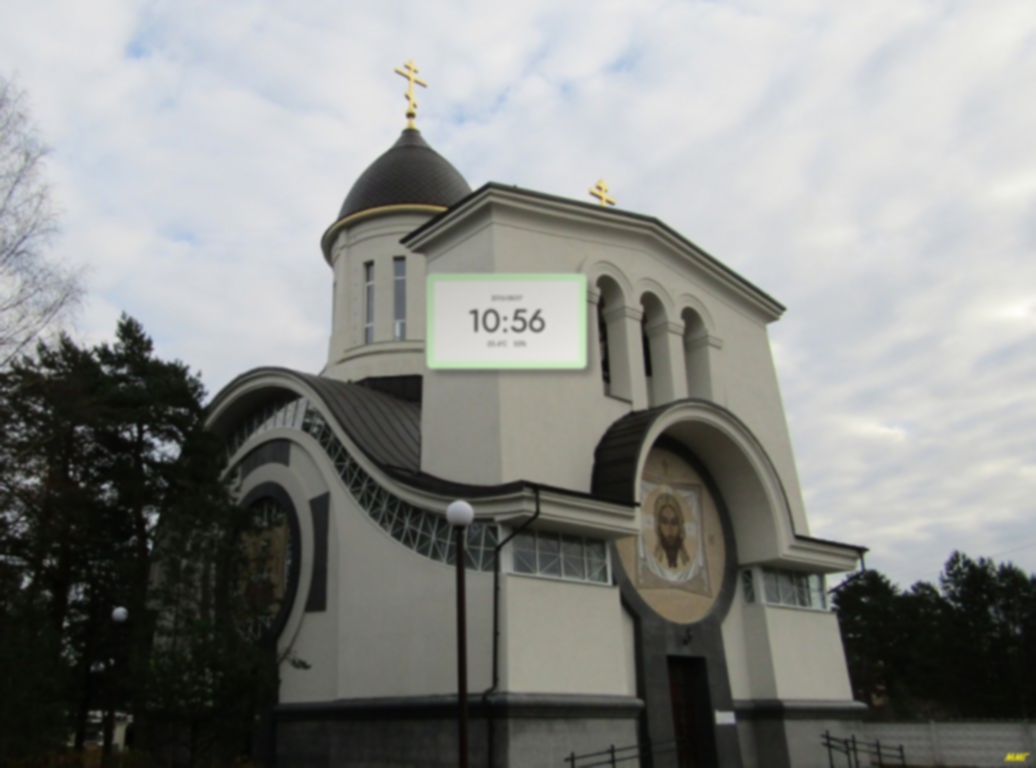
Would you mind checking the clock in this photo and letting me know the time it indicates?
10:56
